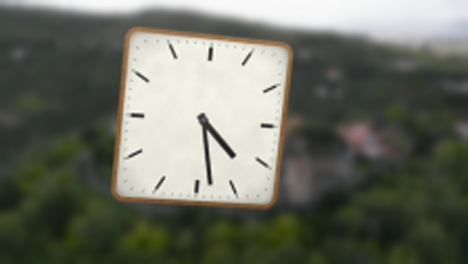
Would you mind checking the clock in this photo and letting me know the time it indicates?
4:28
